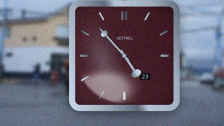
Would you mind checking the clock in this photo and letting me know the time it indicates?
4:53
